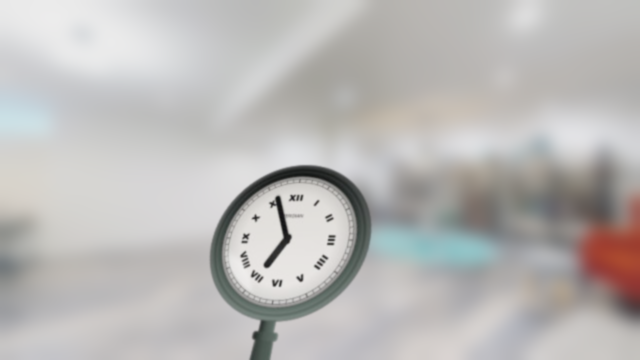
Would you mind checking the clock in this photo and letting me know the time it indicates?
6:56
